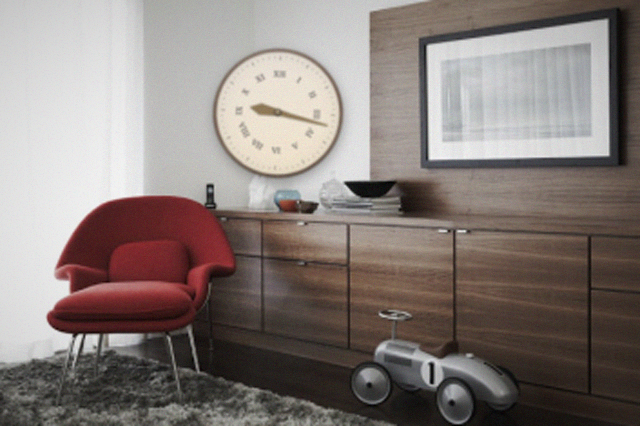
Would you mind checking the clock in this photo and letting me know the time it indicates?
9:17
